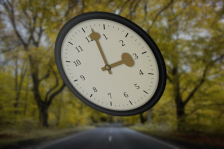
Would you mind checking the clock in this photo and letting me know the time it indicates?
3:02
